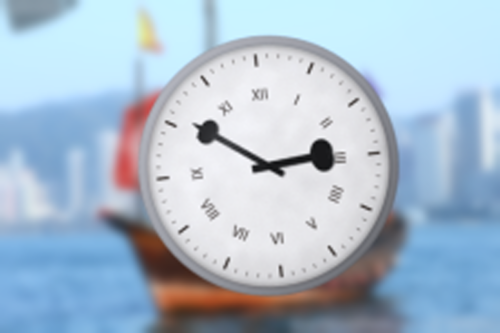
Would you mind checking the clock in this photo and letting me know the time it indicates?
2:51
